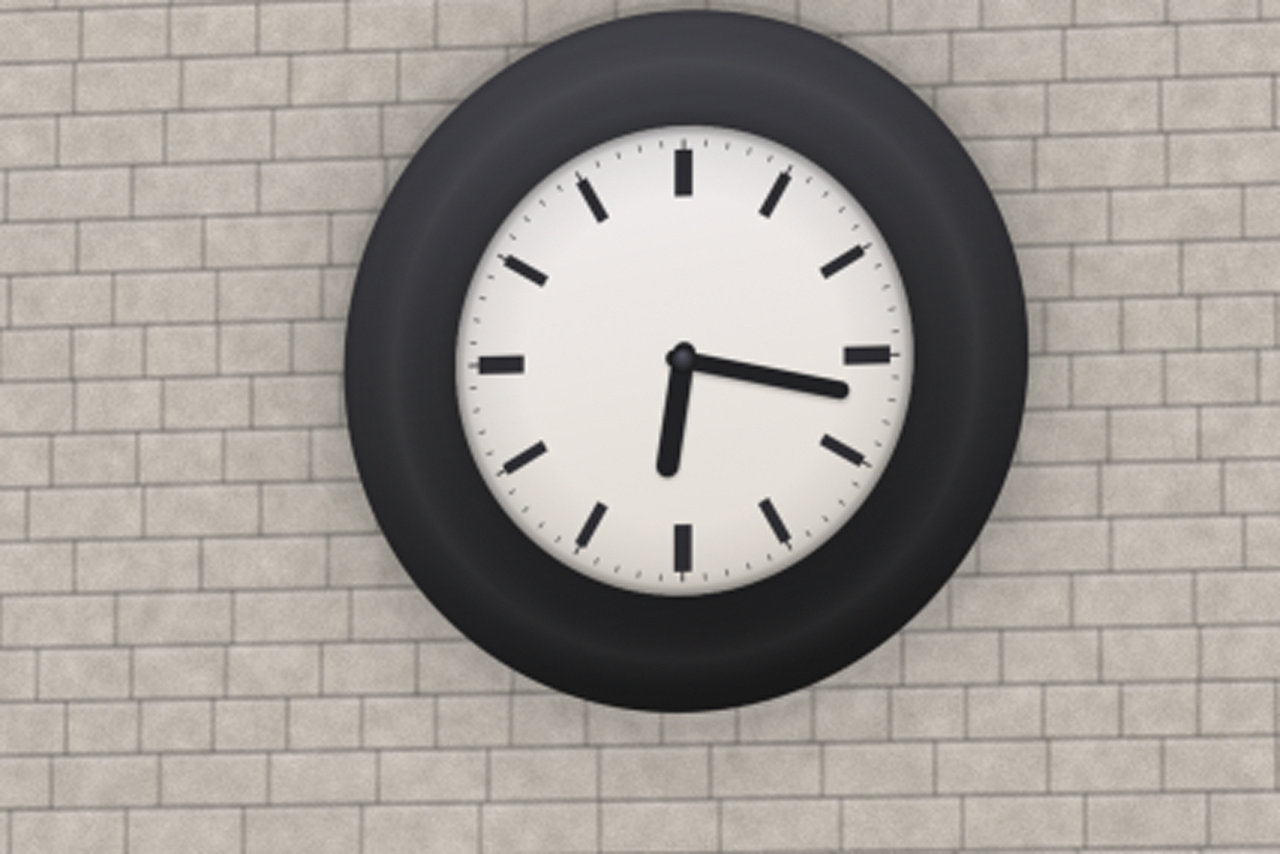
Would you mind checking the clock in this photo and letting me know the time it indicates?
6:17
